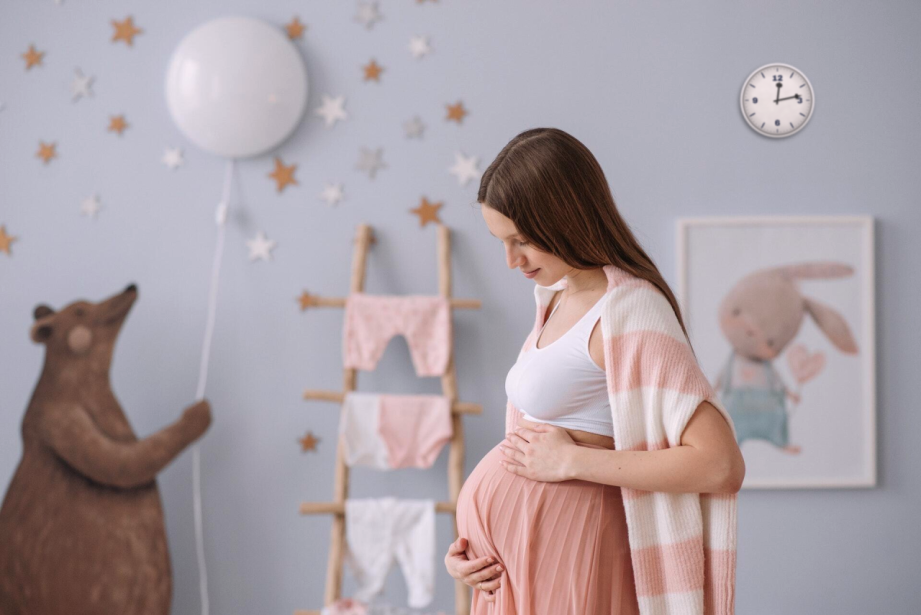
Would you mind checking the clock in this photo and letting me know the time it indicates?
12:13
